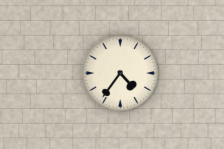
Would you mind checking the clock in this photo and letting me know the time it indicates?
4:36
